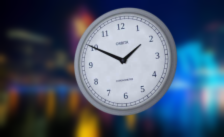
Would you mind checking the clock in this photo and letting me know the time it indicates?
1:50
